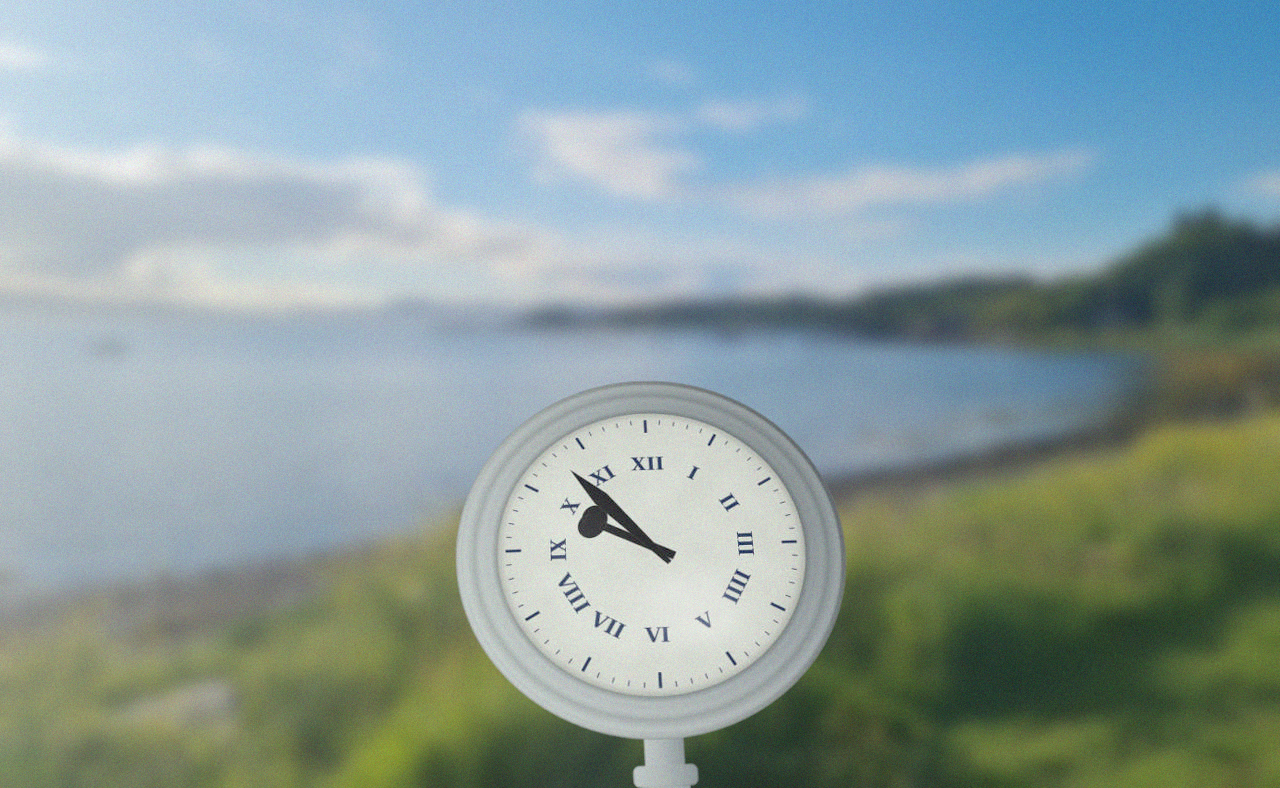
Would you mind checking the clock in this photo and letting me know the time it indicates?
9:53
